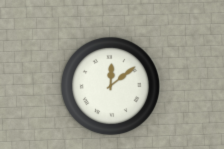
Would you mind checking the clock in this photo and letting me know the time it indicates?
12:09
